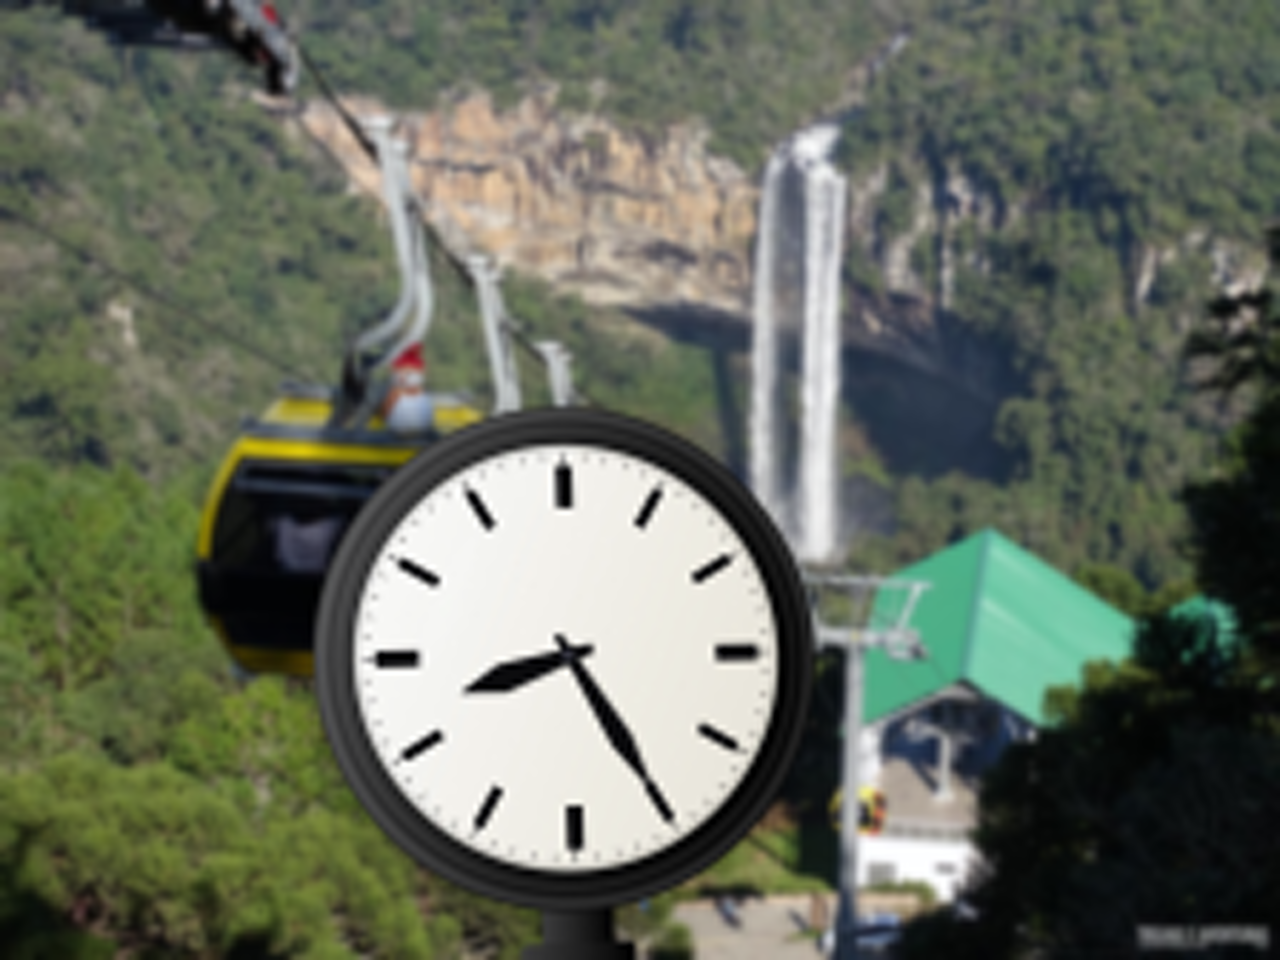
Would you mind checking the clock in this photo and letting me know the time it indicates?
8:25
